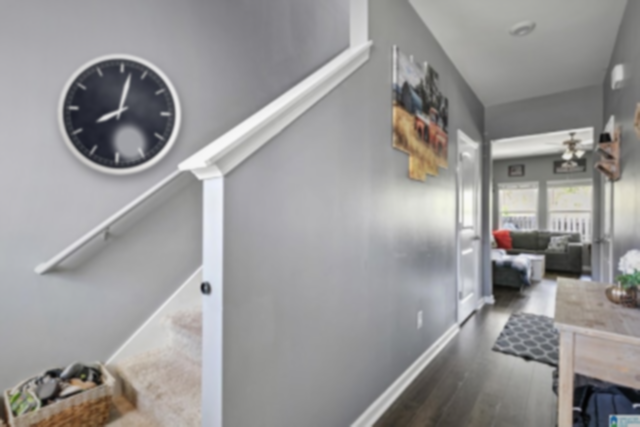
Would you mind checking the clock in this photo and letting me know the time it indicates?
8:02
